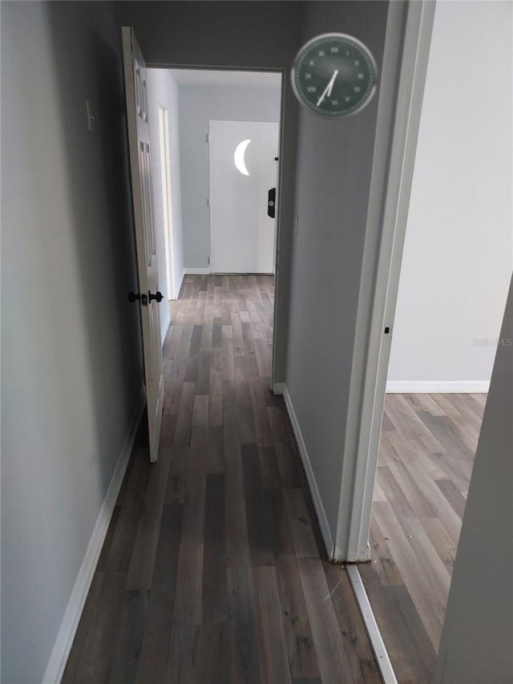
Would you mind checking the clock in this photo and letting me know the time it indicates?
6:35
